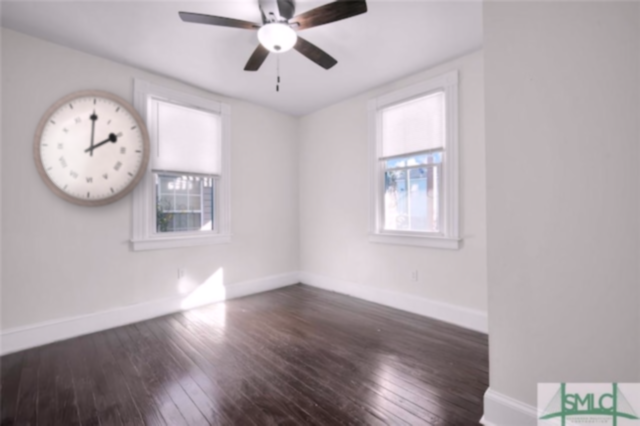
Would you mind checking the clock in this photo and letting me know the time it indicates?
2:00
